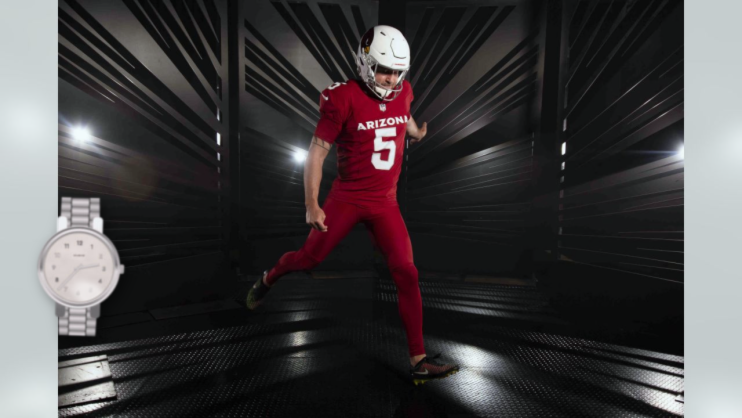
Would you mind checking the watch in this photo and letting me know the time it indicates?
2:37
